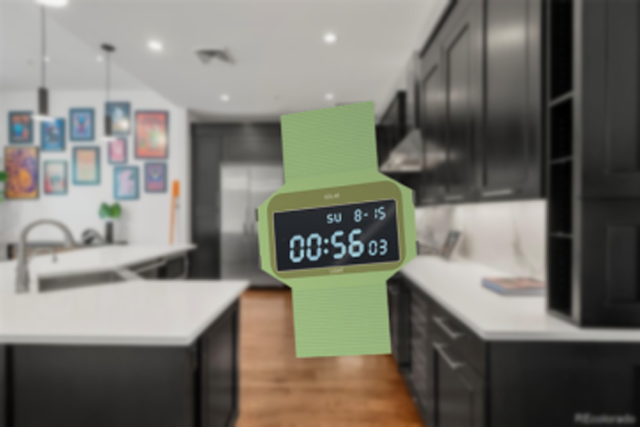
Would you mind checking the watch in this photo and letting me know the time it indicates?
0:56:03
